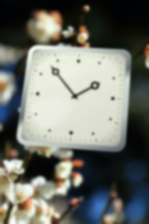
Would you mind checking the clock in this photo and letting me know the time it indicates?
1:53
